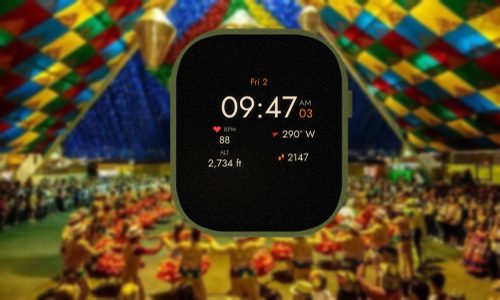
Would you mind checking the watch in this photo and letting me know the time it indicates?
9:47:03
